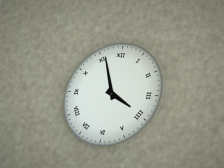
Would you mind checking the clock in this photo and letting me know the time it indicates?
3:56
